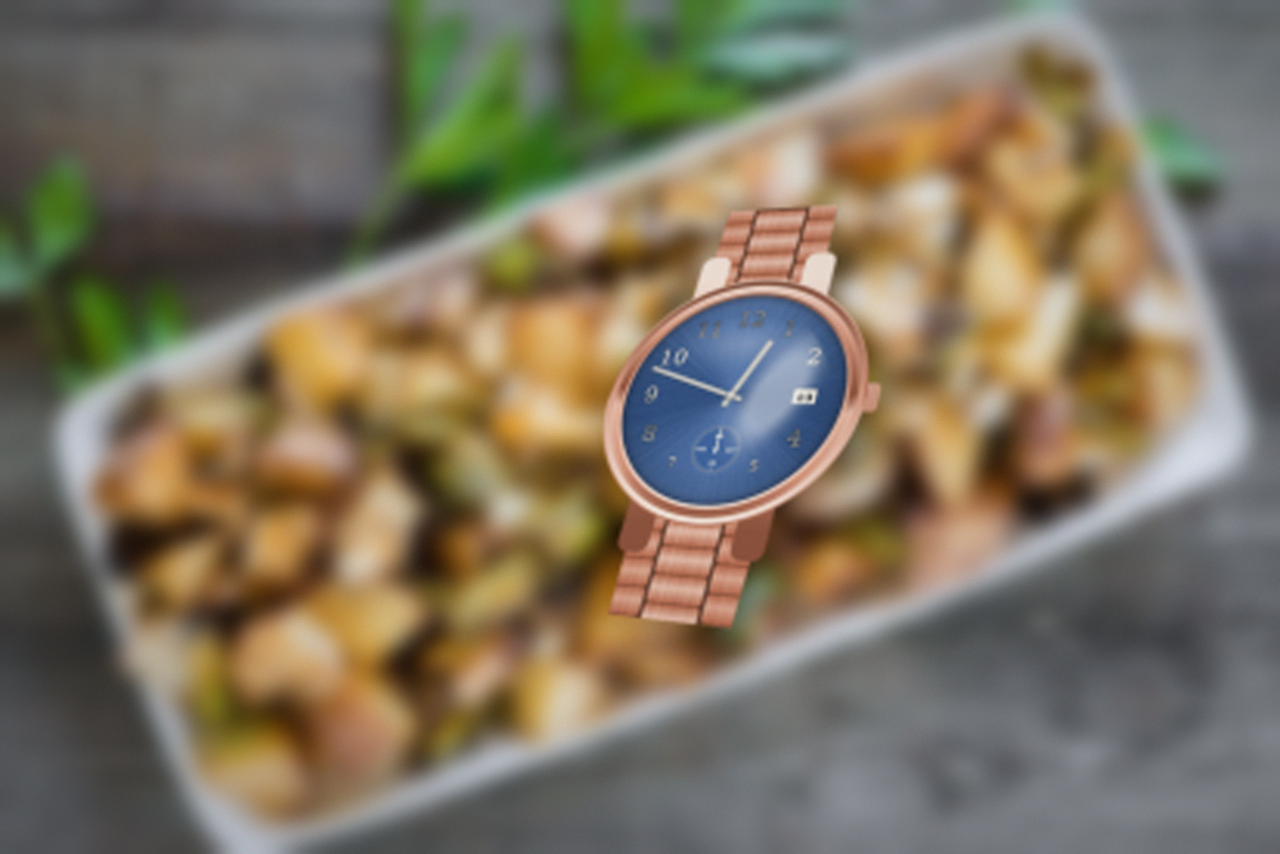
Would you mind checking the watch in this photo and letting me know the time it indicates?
12:48
